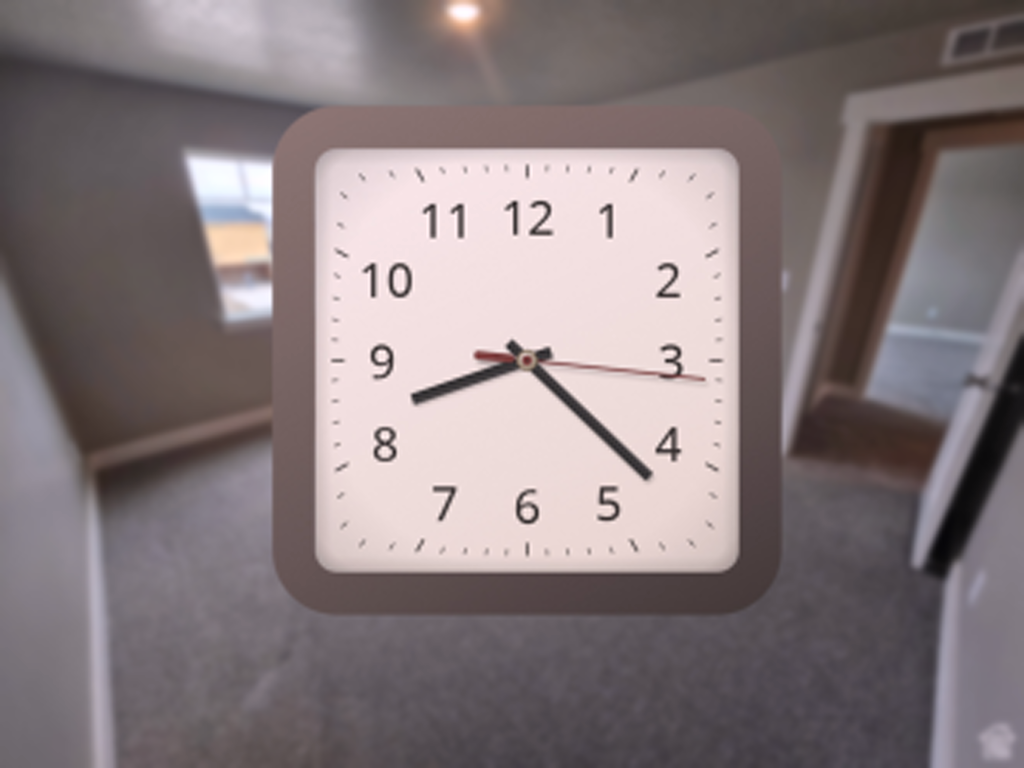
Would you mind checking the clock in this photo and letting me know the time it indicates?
8:22:16
